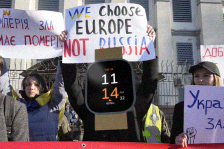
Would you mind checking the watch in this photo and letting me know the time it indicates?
11:14
